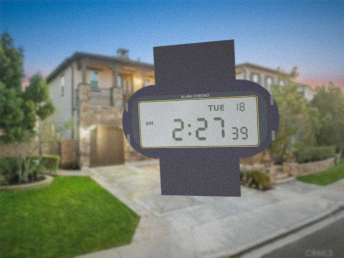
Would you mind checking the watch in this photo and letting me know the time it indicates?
2:27:39
